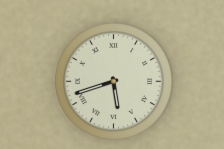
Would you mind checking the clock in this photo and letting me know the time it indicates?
5:42
